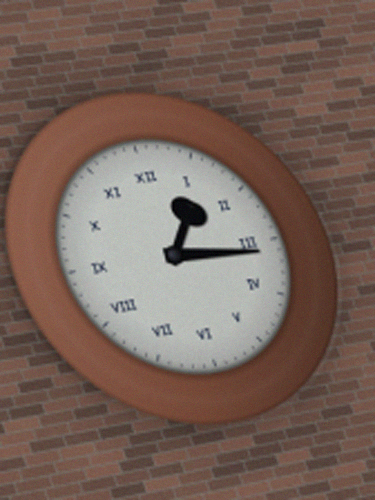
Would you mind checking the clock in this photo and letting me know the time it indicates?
1:16
